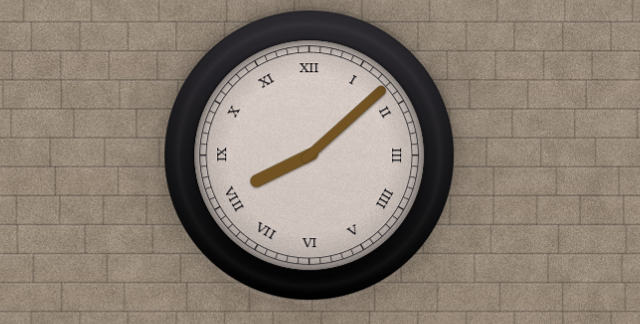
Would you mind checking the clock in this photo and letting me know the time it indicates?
8:08
